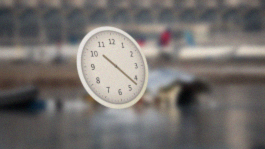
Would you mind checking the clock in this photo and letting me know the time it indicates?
10:22
